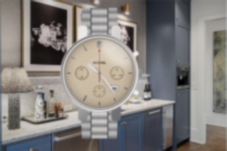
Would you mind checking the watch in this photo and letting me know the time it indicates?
10:24
